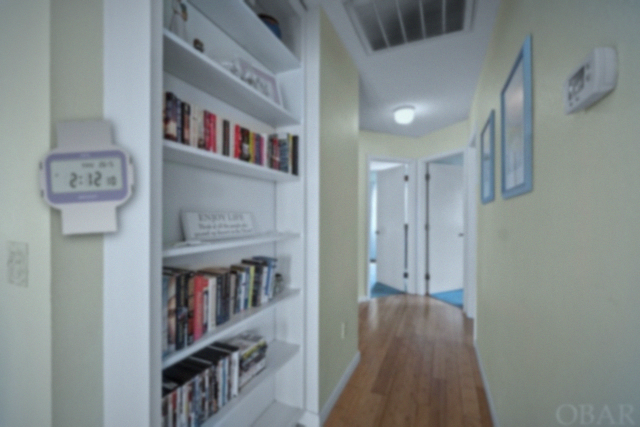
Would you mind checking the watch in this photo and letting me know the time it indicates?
2:12
